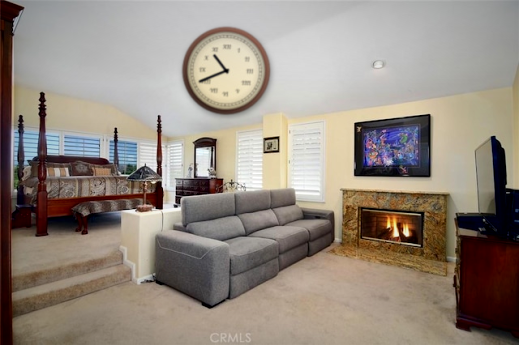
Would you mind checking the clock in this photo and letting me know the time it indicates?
10:41
